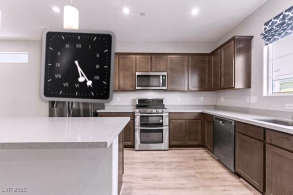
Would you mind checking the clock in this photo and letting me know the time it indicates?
5:24
